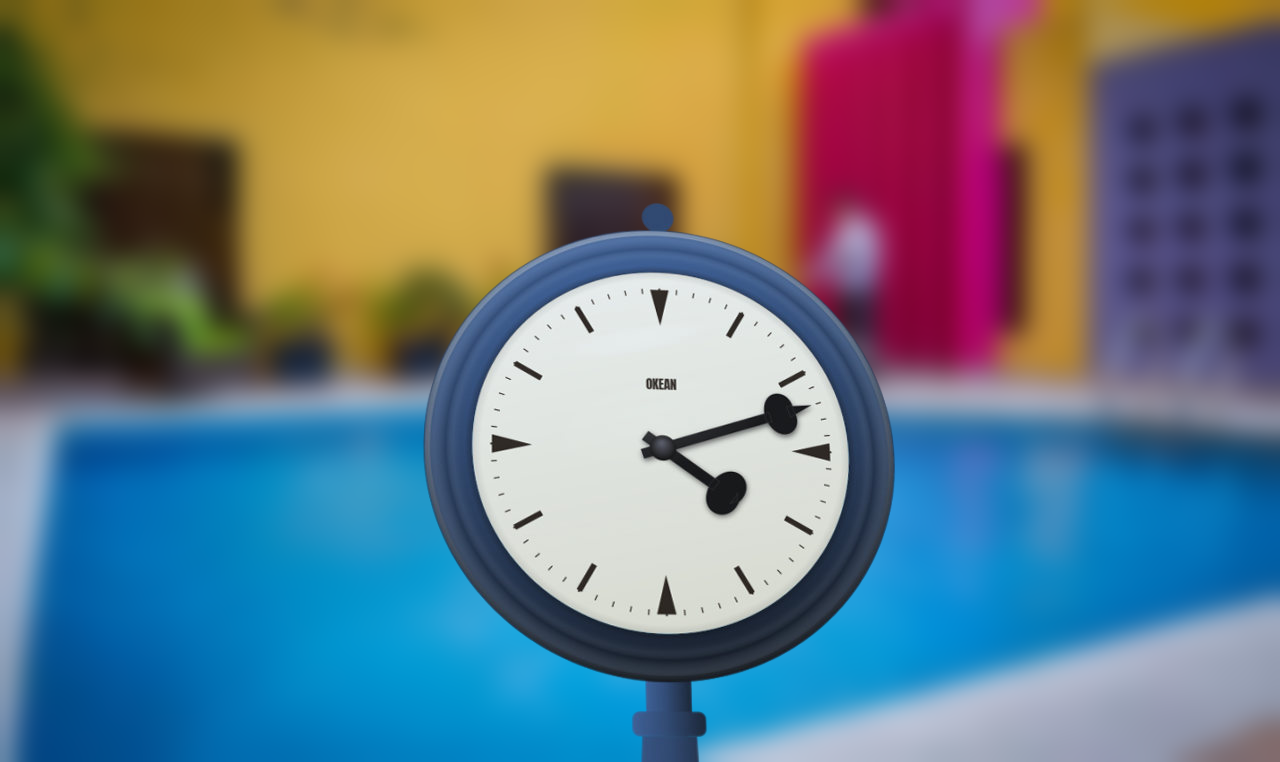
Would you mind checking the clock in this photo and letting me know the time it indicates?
4:12
